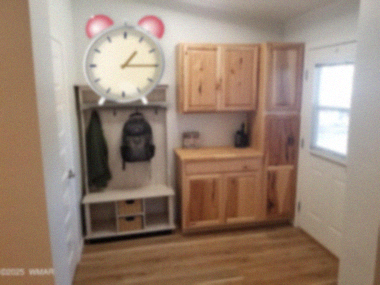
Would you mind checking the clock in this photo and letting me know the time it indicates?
1:15
